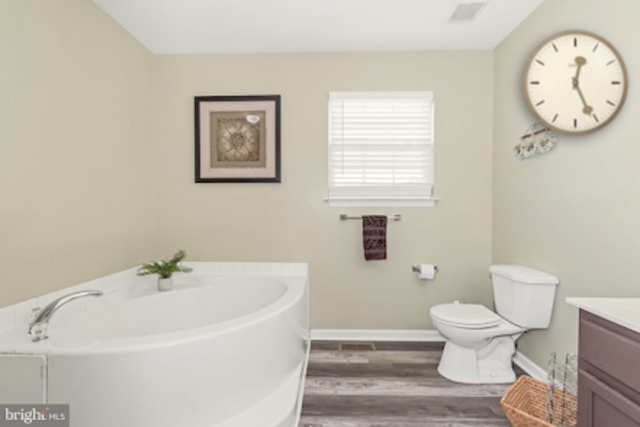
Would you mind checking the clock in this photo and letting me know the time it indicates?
12:26
